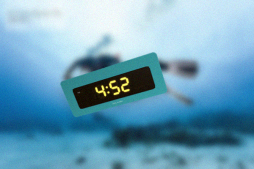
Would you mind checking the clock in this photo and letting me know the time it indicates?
4:52
